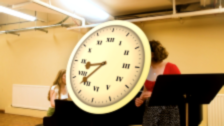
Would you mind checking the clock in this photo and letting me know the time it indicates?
8:37
